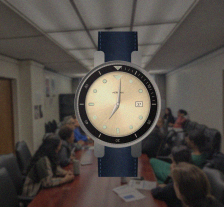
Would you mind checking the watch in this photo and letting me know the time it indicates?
7:01
